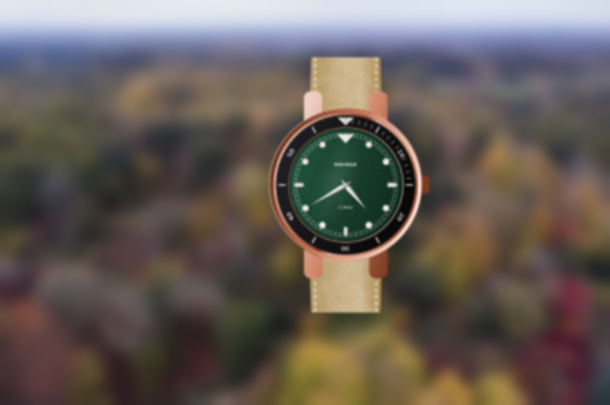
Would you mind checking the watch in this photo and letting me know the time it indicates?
4:40
